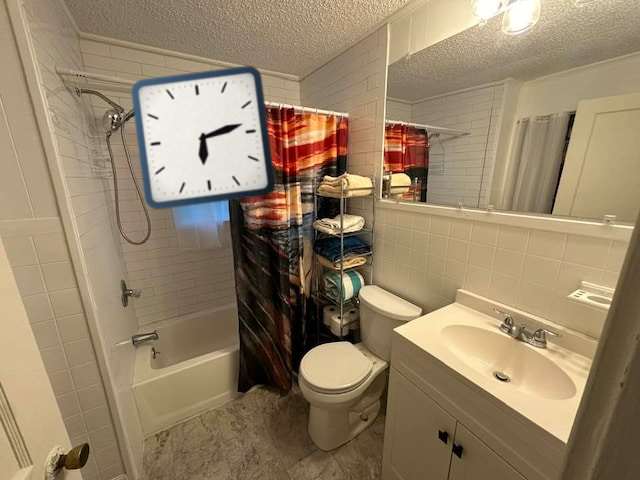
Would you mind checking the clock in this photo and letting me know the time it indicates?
6:13
